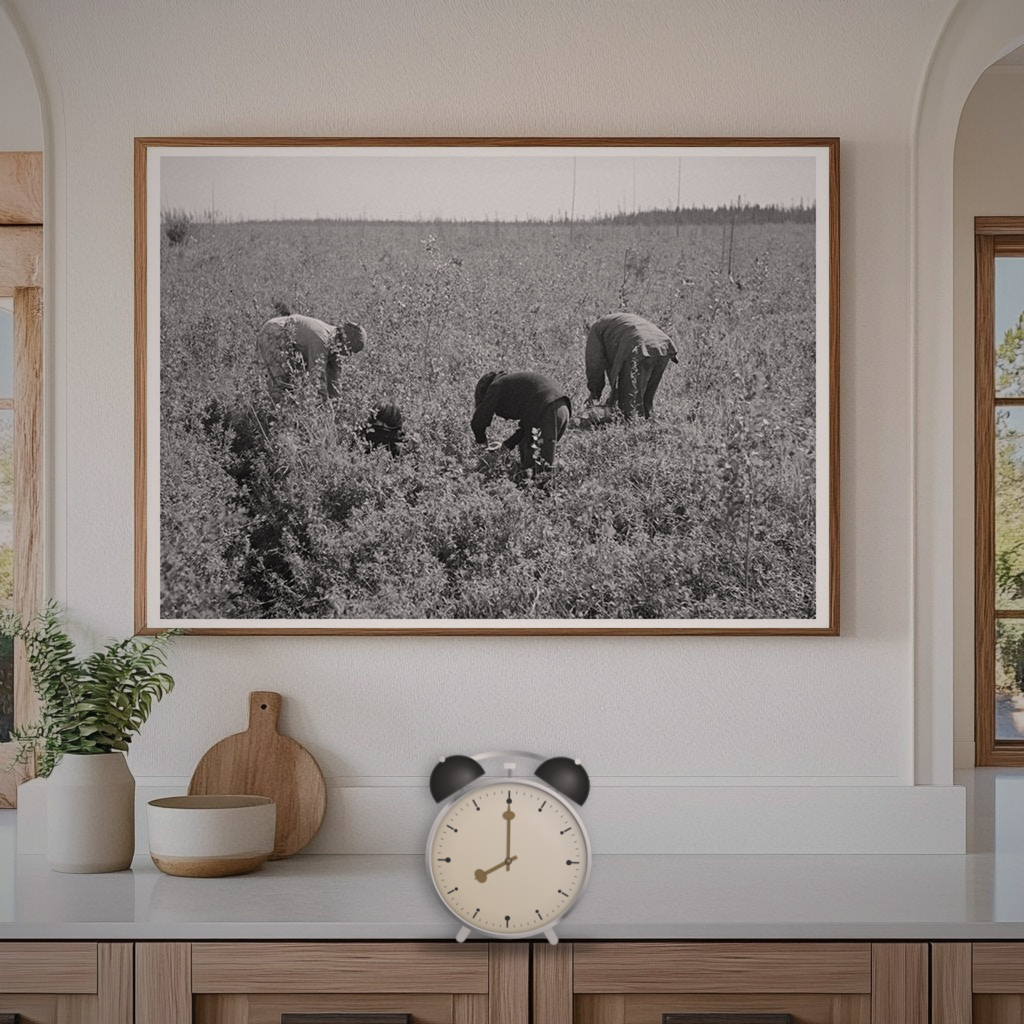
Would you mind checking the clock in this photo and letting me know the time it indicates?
8:00
